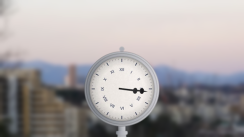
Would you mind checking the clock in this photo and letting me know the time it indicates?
3:16
